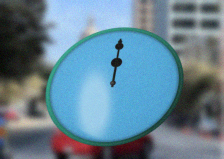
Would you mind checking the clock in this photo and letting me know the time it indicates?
12:00
